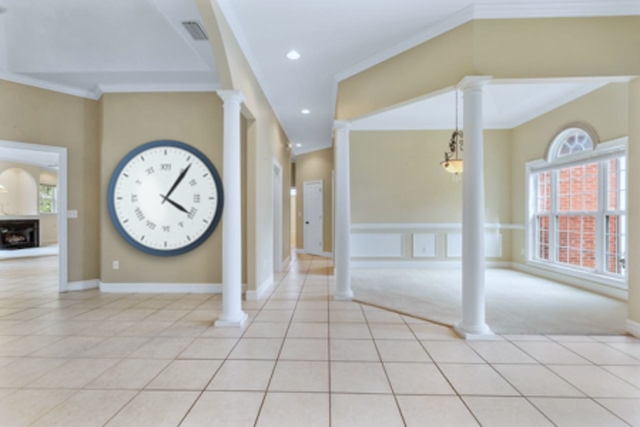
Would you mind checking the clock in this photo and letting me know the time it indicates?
4:06
